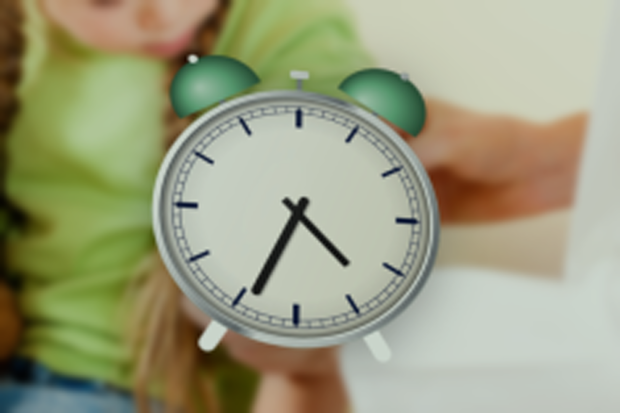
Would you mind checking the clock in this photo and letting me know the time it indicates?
4:34
